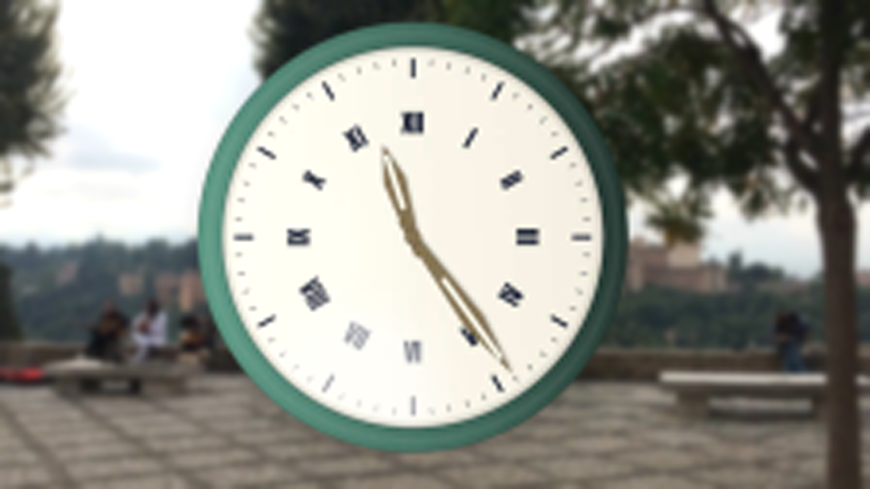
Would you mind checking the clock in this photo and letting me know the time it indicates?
11:24
